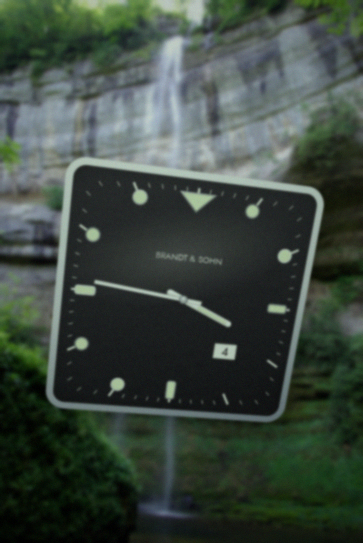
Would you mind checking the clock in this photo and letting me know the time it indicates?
3:46
